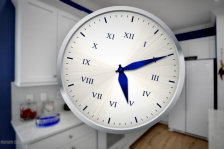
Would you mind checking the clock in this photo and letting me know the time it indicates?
5:10
